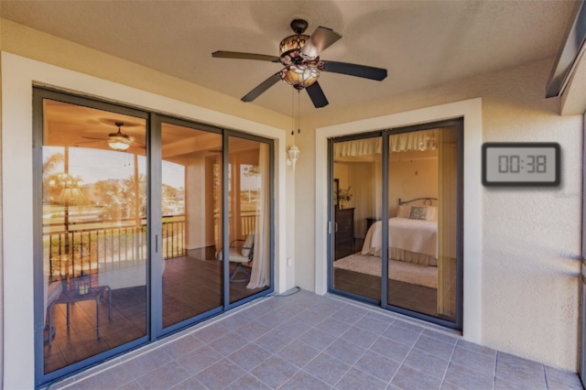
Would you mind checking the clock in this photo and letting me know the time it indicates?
0:38
